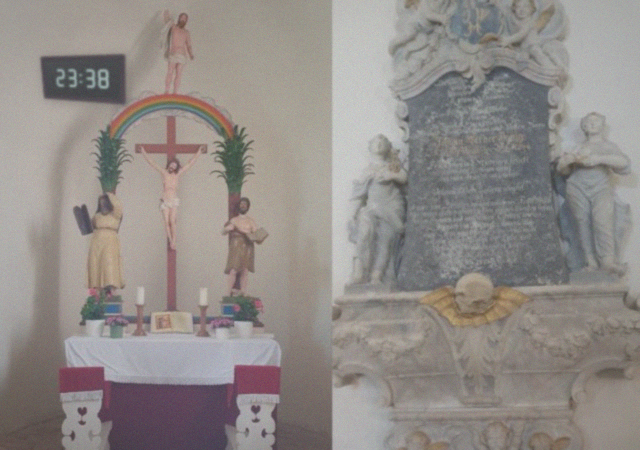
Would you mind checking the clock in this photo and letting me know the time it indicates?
23:38
